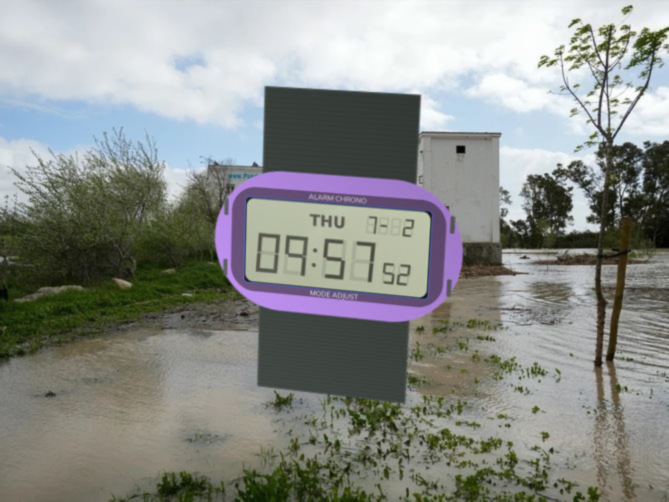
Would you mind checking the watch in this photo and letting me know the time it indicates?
9:57:52
